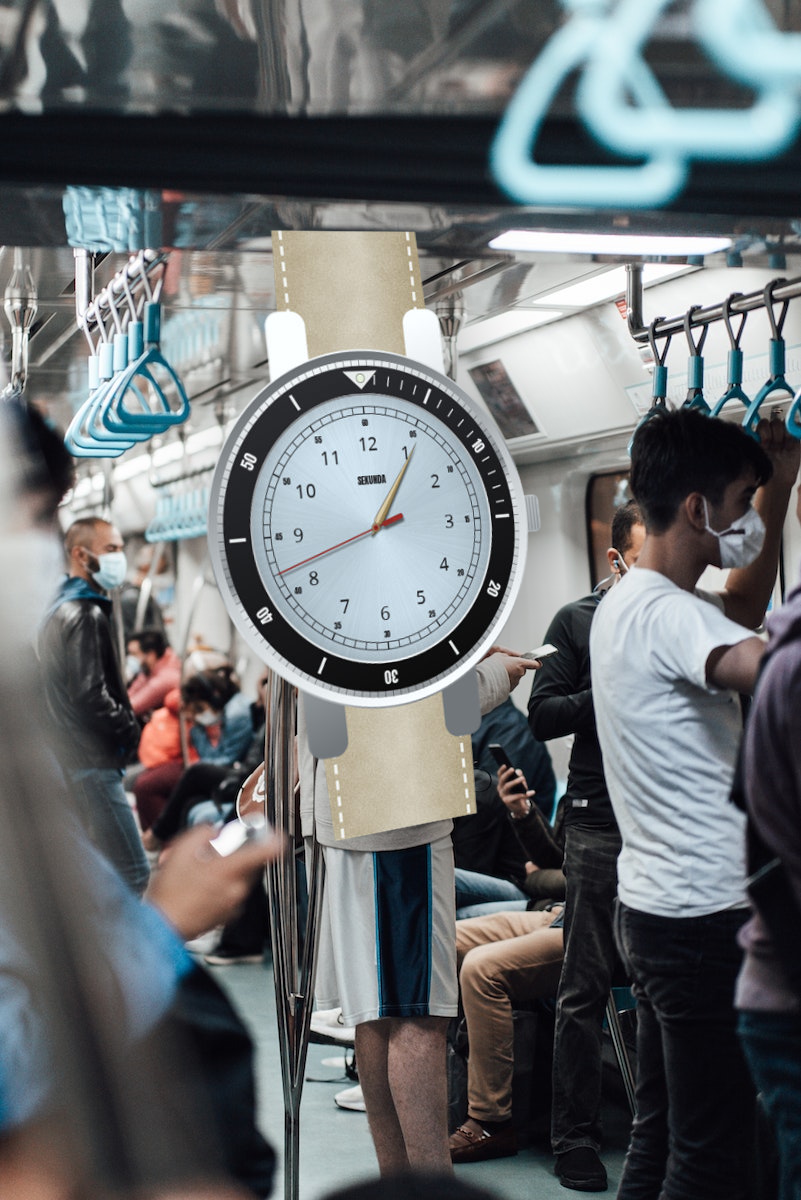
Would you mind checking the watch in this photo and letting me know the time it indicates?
1:05:42
